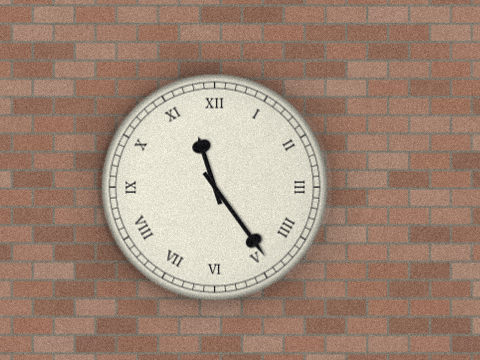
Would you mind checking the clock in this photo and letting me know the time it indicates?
11:24
